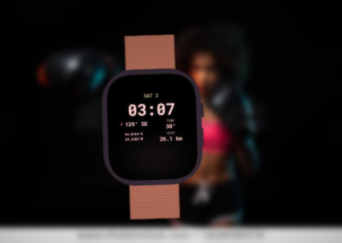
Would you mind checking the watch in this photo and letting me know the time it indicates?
3:07
